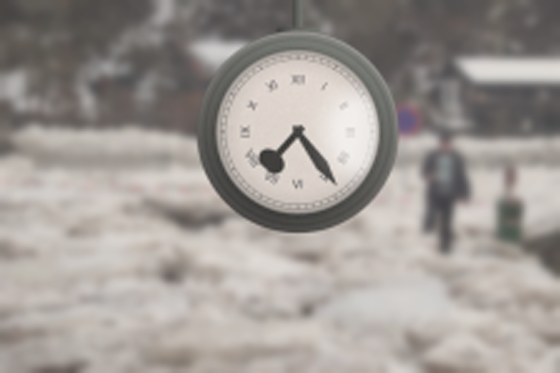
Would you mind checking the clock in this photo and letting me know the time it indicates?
7:24
